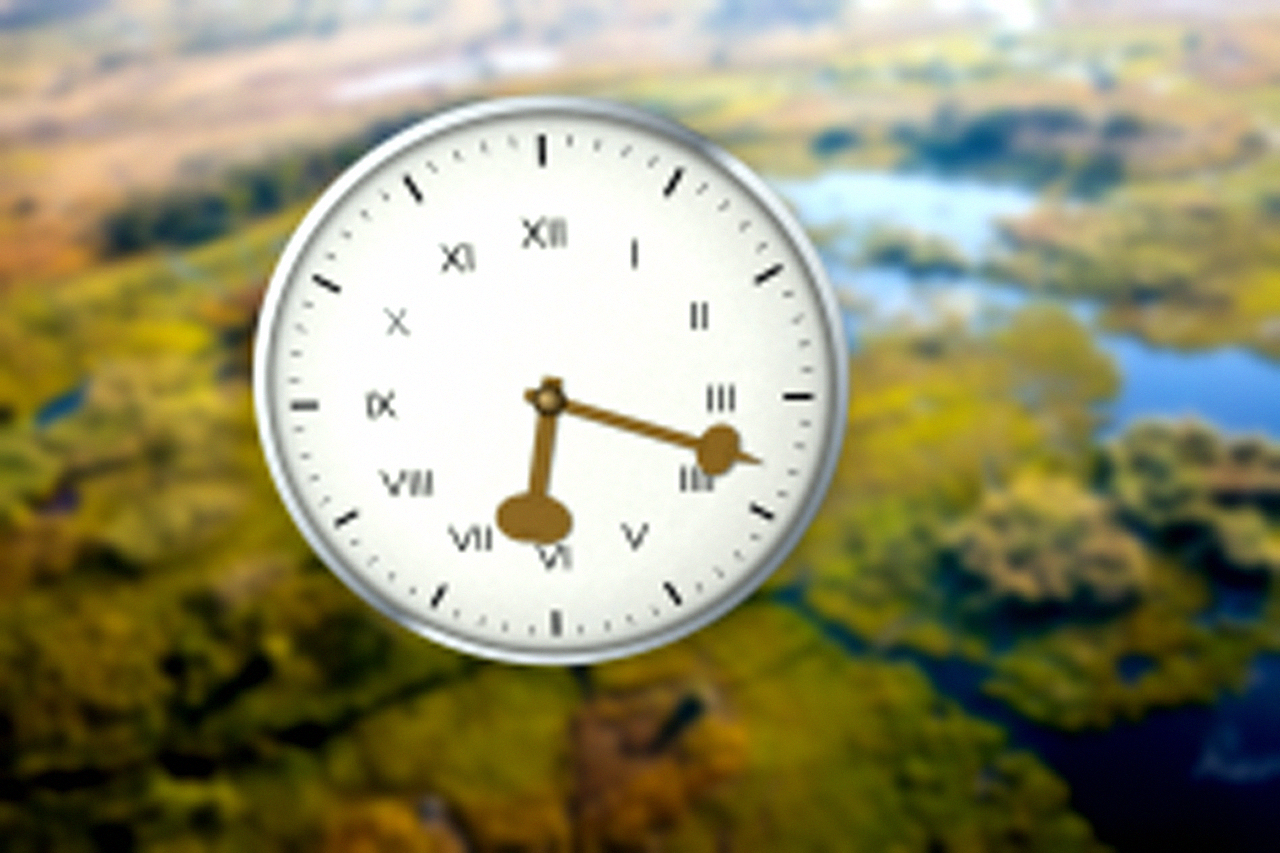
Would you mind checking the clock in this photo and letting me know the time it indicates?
6:18
